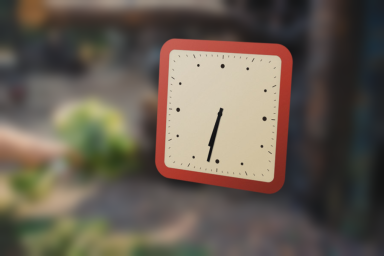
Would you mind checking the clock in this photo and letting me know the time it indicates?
6:32
